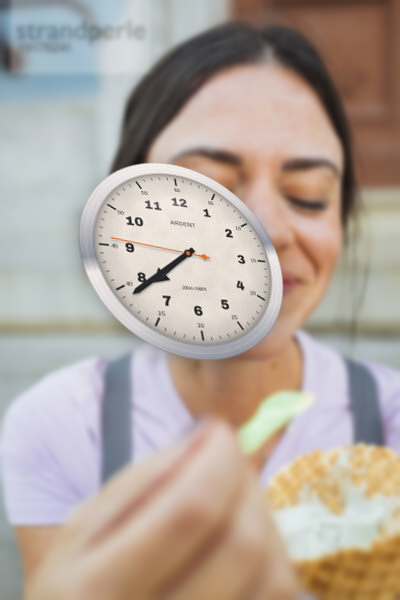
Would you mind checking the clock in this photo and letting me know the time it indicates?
7:38:46
